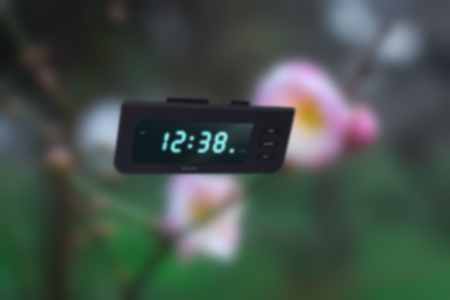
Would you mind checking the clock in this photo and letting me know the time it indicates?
12:38
